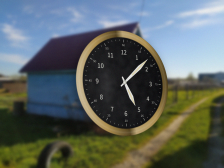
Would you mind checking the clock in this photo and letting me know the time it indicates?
5:08
